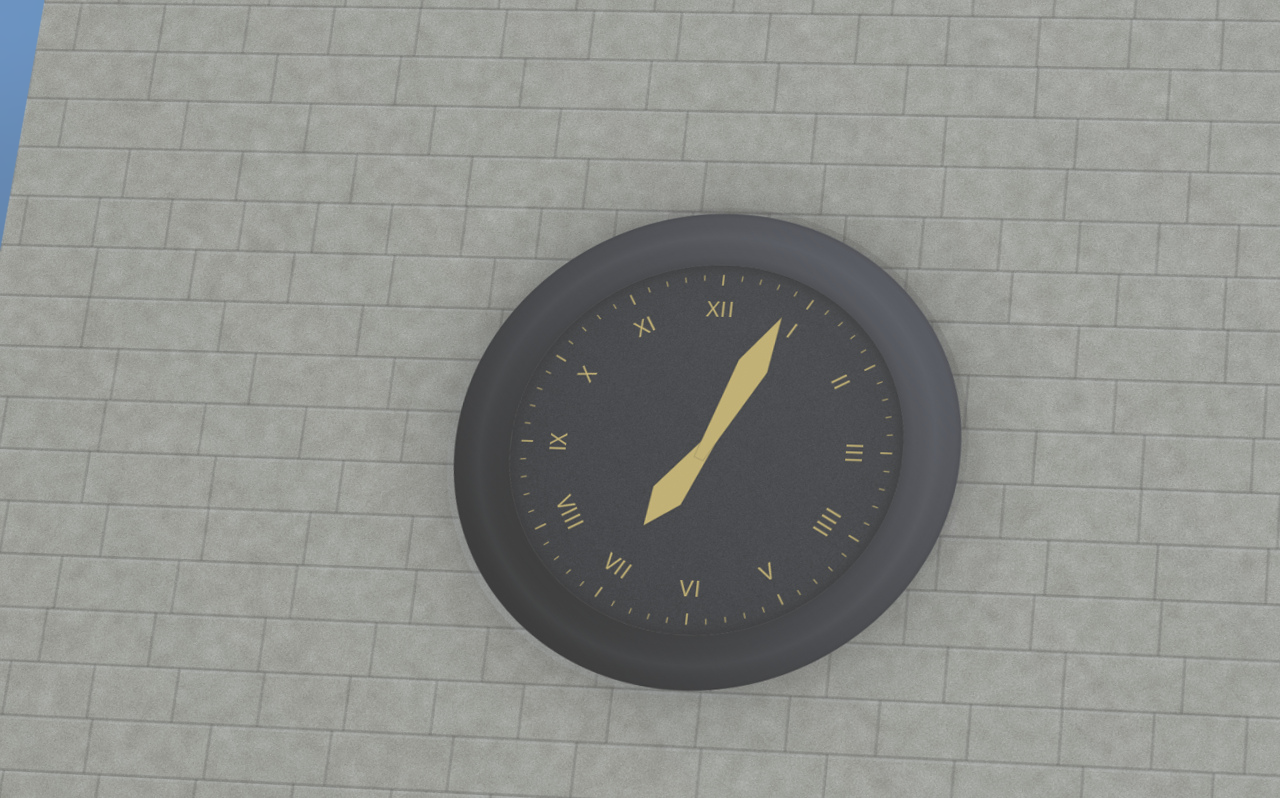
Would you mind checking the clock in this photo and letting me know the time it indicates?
7:04
